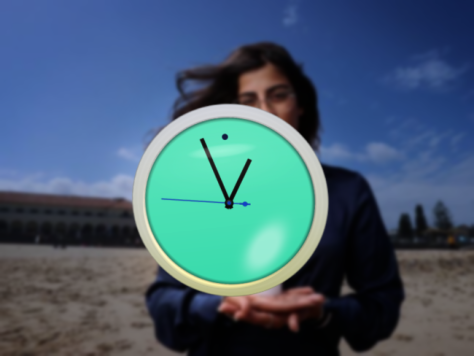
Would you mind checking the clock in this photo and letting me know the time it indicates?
12:56:46
